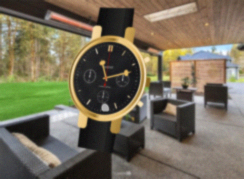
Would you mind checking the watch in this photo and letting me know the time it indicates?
11:12
